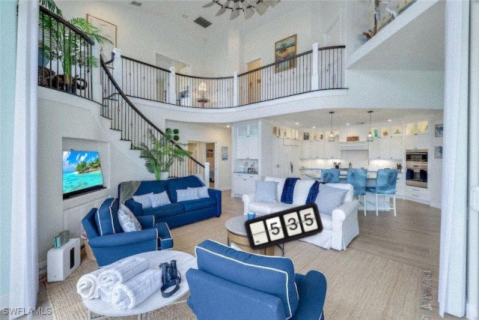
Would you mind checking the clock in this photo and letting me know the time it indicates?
5:35
